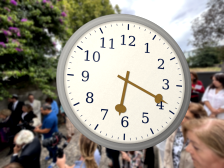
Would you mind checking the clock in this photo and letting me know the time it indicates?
6:19
